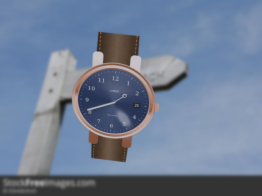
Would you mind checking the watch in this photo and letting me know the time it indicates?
1:41
